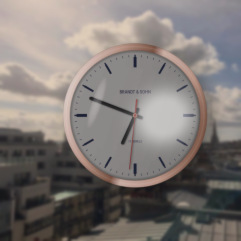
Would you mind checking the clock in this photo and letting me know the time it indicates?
6:48:31
